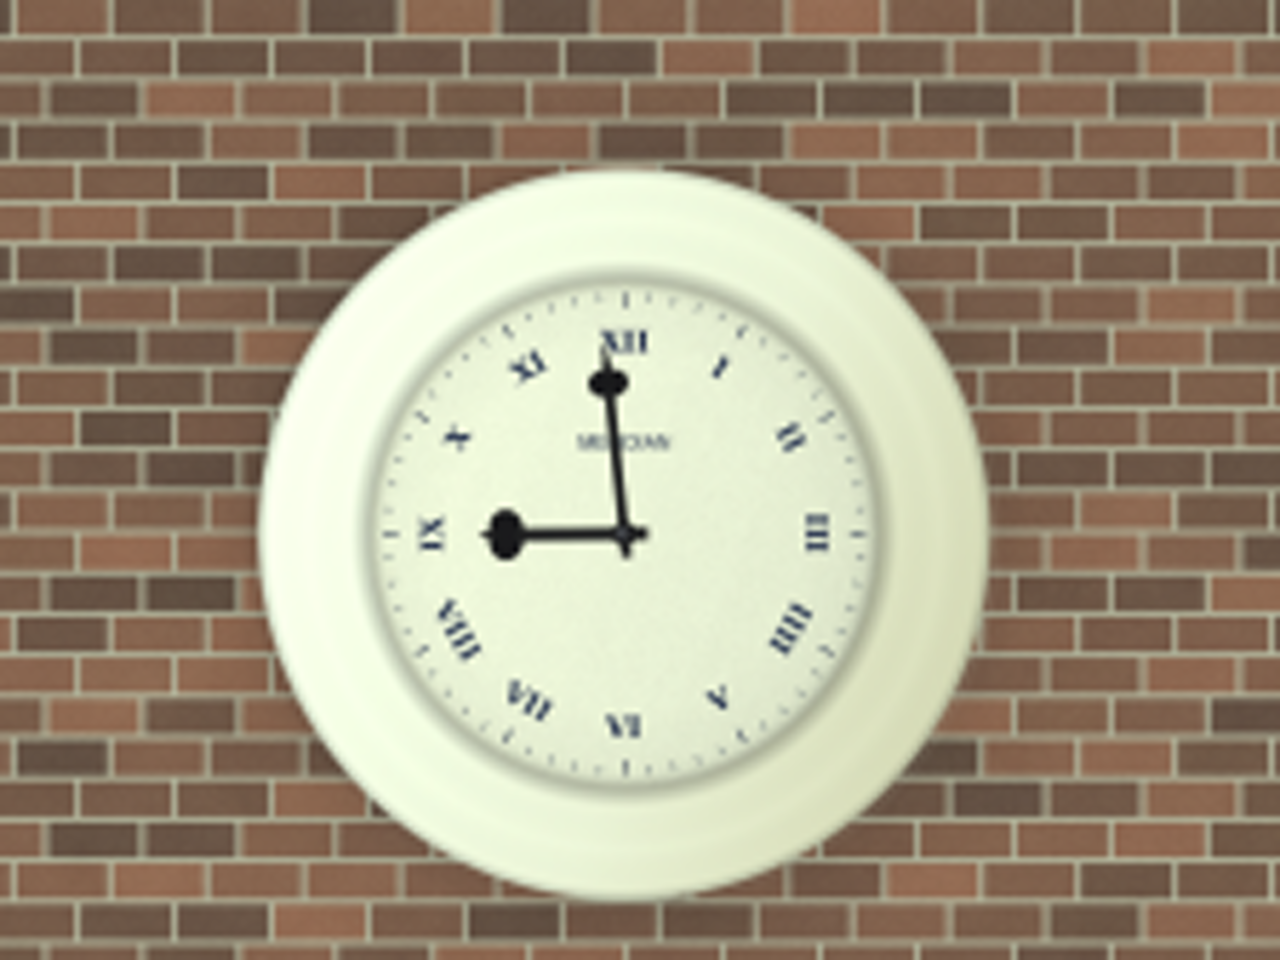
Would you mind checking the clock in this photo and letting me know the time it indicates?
8:59
